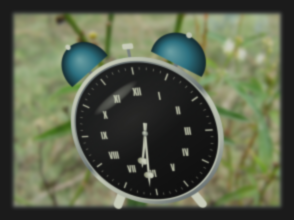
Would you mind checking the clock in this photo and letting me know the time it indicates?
6:31
